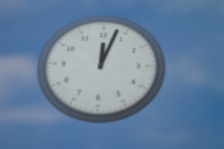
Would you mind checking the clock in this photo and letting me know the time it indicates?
12:03
